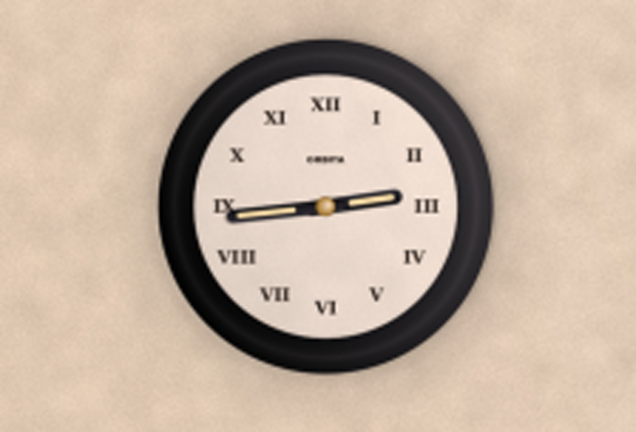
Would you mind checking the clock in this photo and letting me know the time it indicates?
2:44
